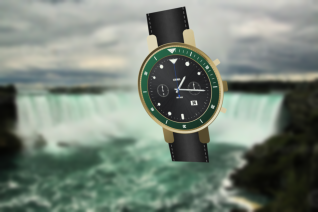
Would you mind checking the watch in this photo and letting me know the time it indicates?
1:16
